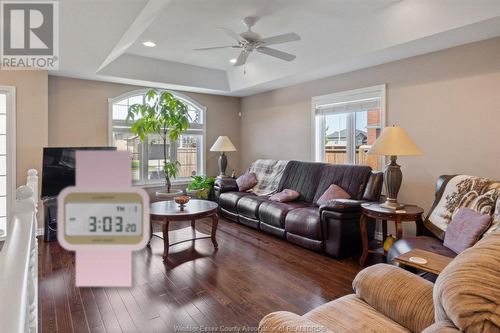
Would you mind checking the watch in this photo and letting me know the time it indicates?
3:03
